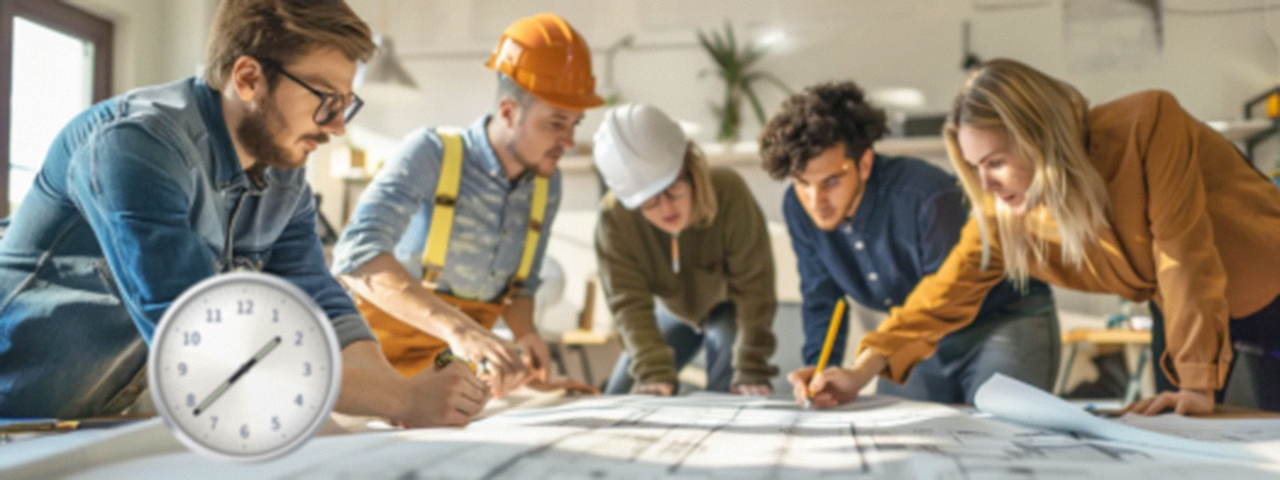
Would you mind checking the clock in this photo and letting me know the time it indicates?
1:38
